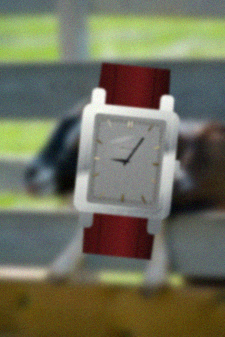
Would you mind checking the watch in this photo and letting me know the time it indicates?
9:05
